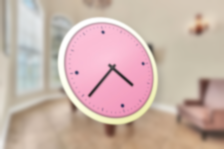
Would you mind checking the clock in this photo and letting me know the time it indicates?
4:39
